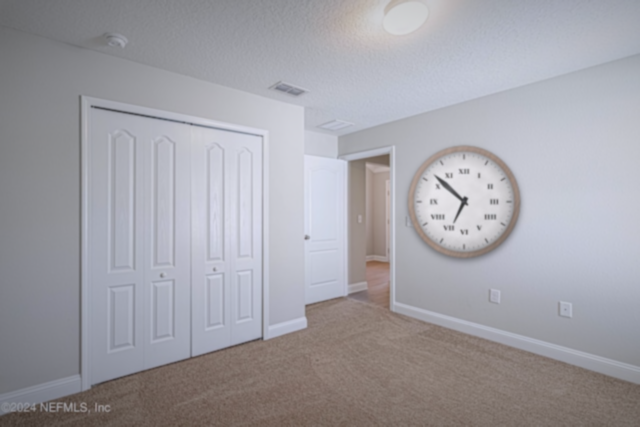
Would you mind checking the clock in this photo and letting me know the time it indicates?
6:52
